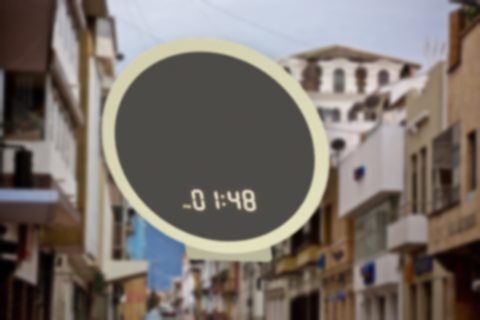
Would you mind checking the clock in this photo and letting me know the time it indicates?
1:48
